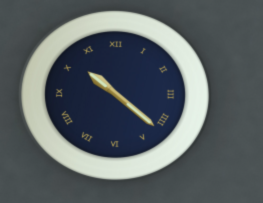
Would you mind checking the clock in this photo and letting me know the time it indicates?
10:22
